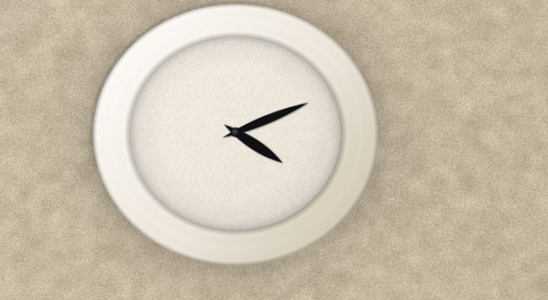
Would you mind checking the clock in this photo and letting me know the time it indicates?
4:11
